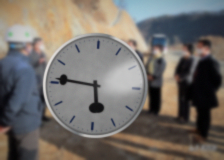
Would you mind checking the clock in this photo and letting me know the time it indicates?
5:46
